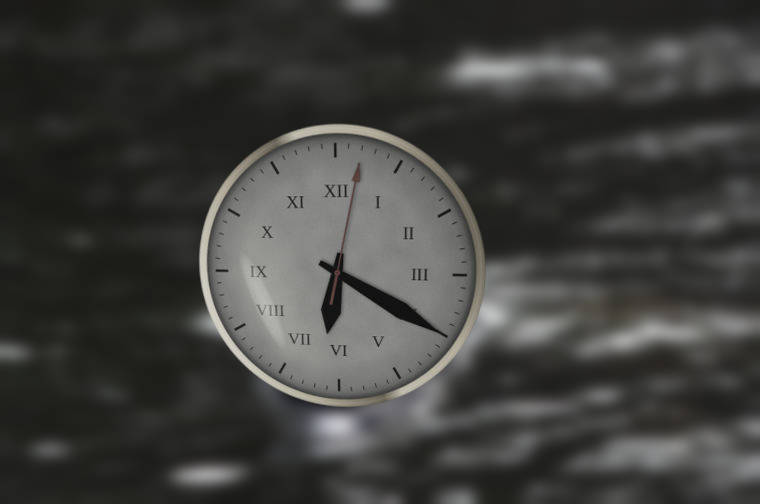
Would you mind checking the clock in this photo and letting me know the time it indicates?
6:20:02
